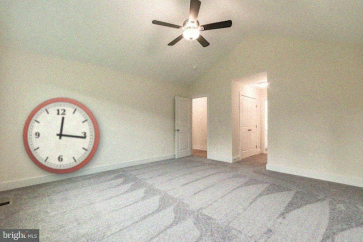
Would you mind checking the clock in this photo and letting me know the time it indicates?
12:16
